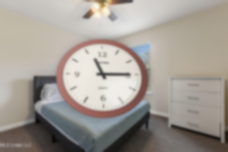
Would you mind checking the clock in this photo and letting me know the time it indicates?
11:15
